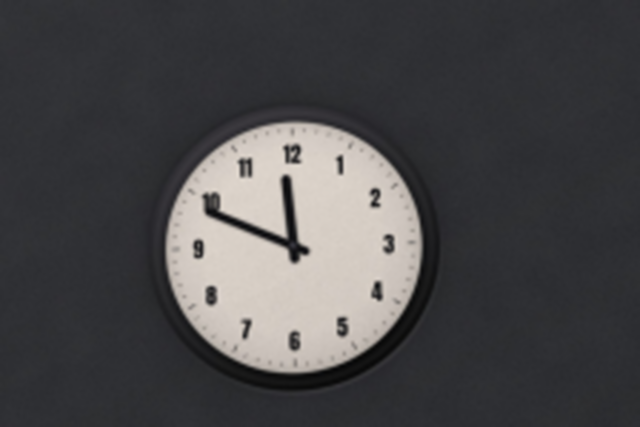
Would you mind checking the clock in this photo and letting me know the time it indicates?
11:49
